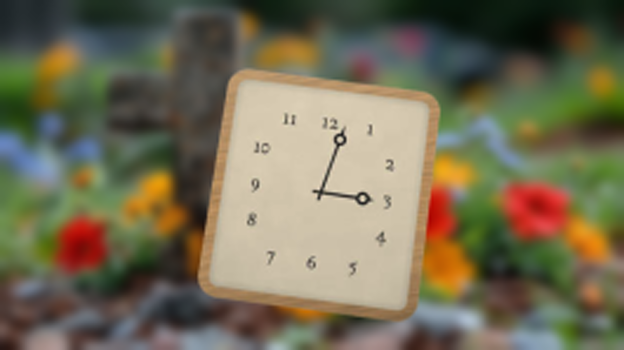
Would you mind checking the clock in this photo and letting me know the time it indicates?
3:02
